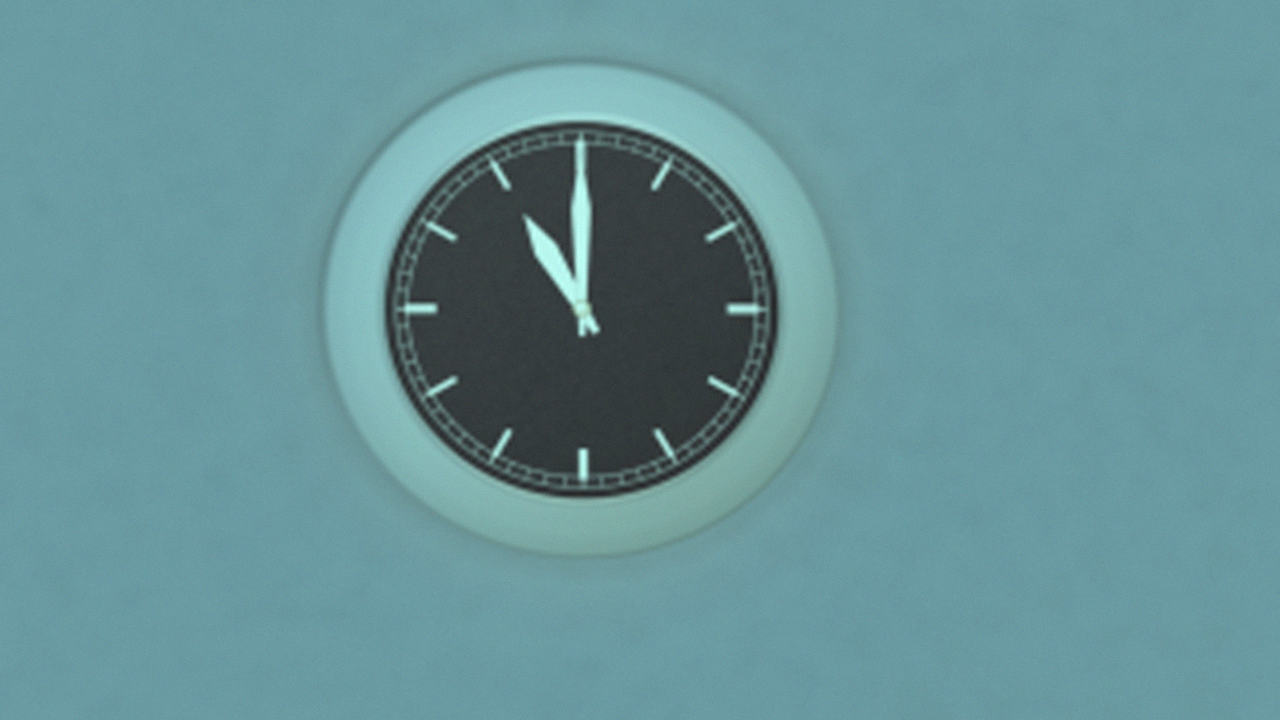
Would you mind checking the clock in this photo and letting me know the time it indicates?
11:00
